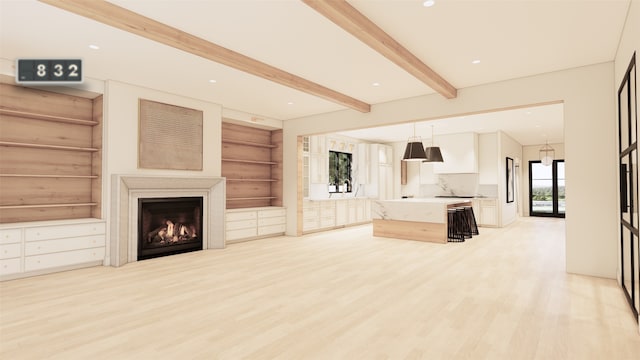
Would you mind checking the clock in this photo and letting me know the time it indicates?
8:32
